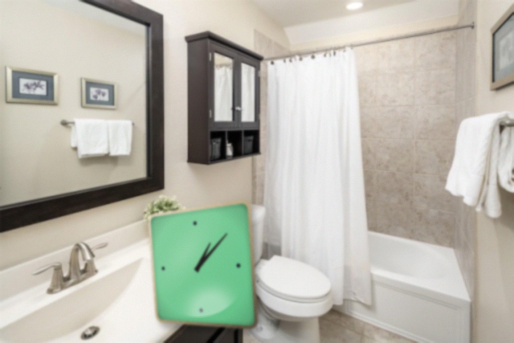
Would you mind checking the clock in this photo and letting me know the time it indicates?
1:08
